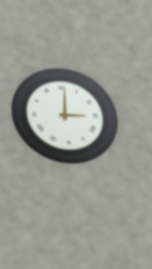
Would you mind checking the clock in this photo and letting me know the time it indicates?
3:01
